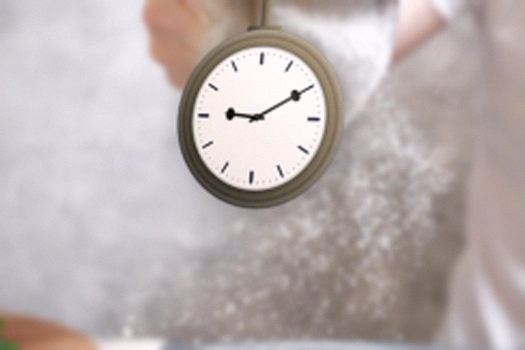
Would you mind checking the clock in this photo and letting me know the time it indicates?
9:10
